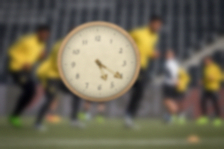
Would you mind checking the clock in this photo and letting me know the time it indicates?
5:21
